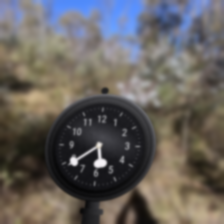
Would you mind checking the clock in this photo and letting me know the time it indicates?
5:39
